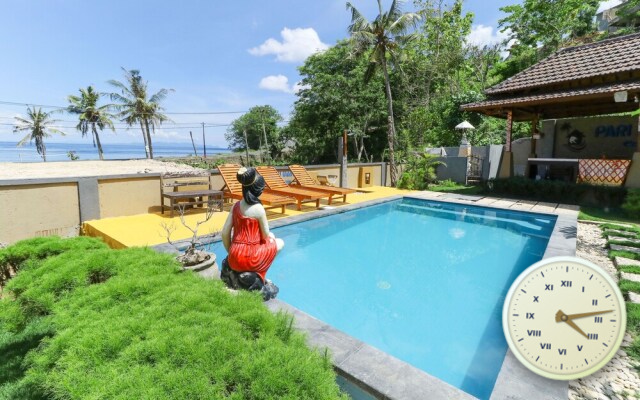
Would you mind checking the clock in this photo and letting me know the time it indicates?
4:13
